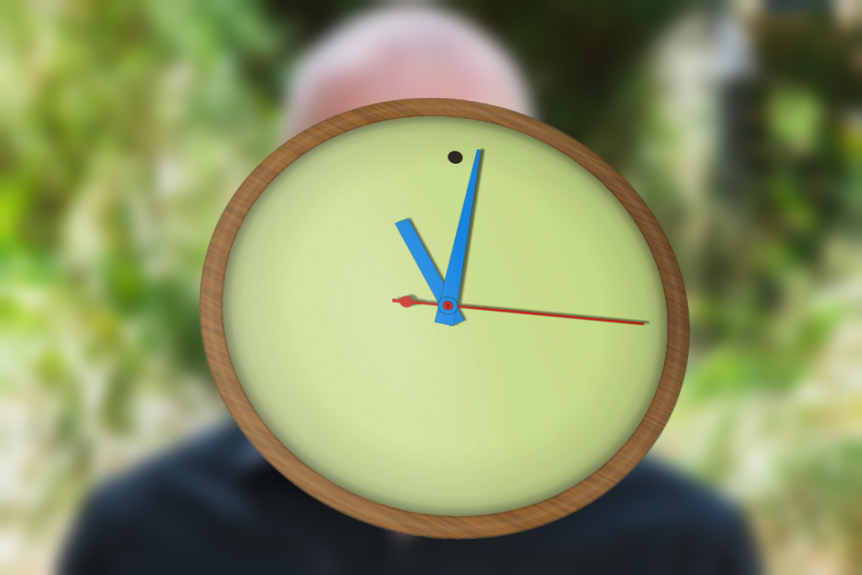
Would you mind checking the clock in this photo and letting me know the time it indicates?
11:01:15
